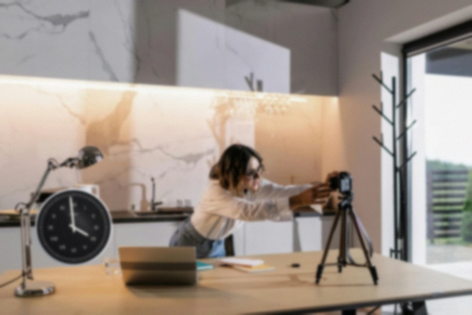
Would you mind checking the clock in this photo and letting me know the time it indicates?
3:59
